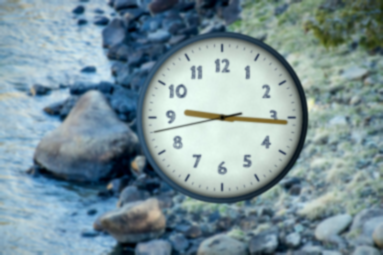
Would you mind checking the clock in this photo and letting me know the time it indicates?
9:15:43
